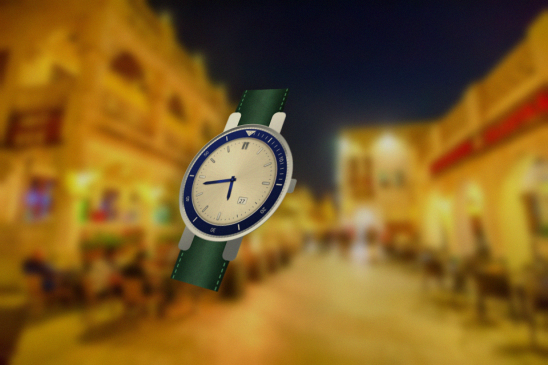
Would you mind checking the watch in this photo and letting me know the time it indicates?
5:43
